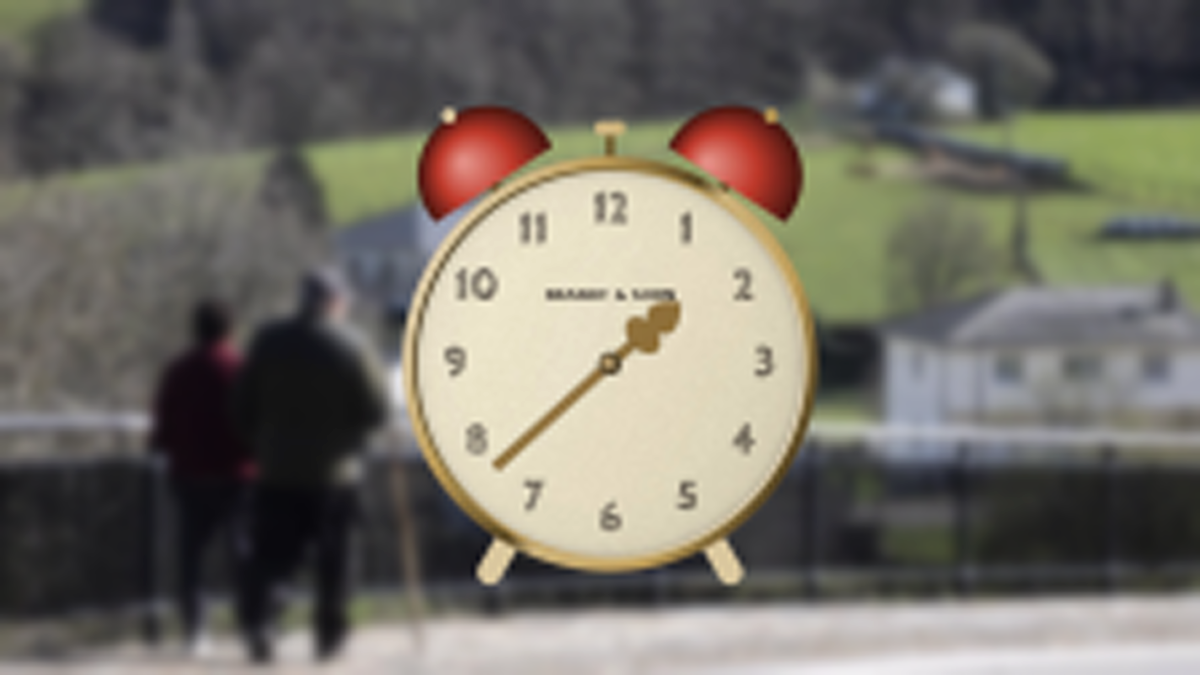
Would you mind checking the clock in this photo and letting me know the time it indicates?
1:38
